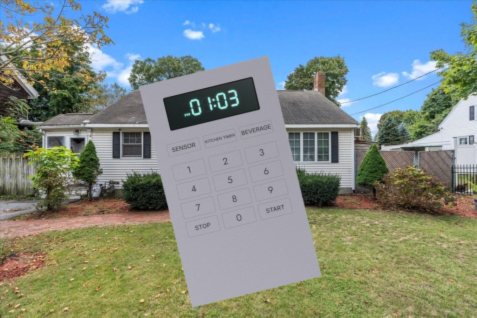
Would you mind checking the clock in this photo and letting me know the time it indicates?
1:03
